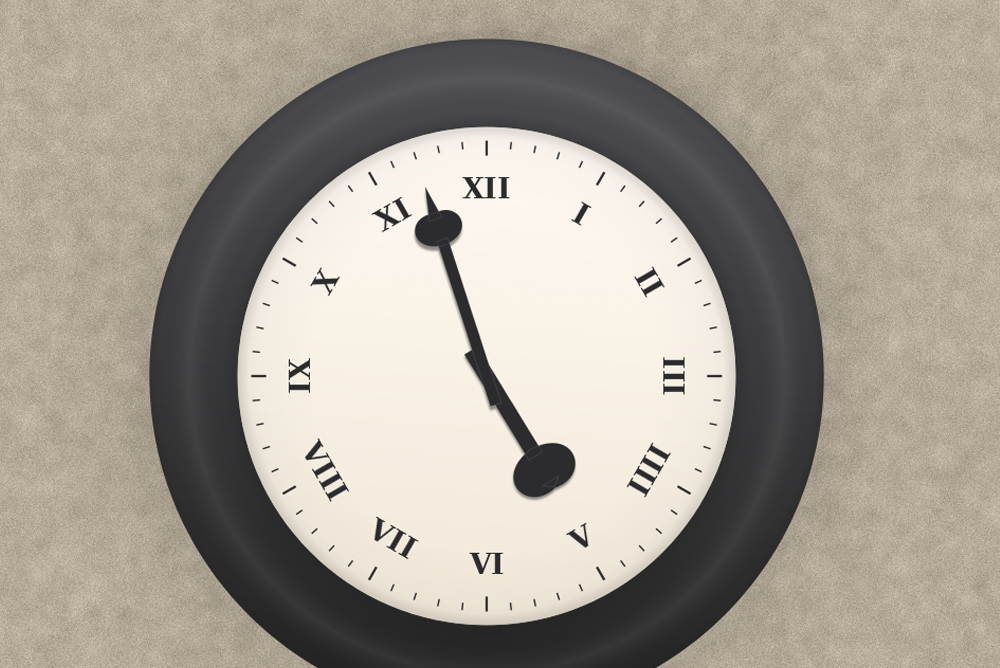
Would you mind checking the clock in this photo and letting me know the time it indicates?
4:57
